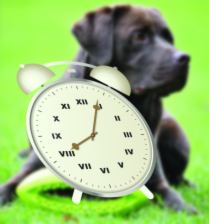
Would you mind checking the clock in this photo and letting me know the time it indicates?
8:04
